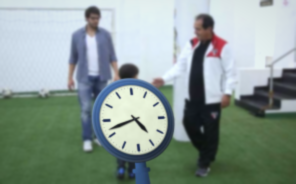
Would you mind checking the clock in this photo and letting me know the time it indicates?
4:42
